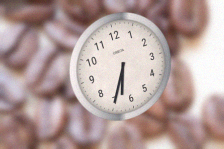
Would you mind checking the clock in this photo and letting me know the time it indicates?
6:35
